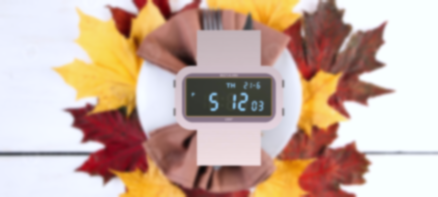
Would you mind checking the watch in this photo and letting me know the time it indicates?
5:12
